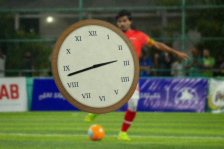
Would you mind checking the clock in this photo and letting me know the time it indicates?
2:43
